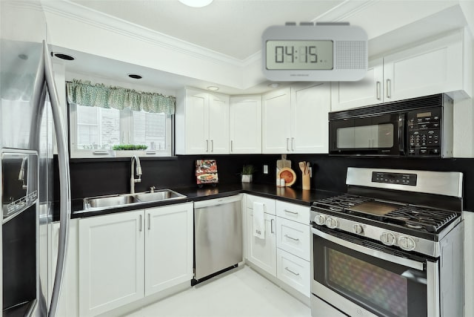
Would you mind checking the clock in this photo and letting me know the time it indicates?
4:15
